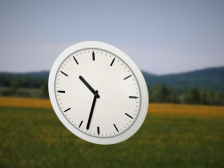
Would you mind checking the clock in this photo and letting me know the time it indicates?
10:33
